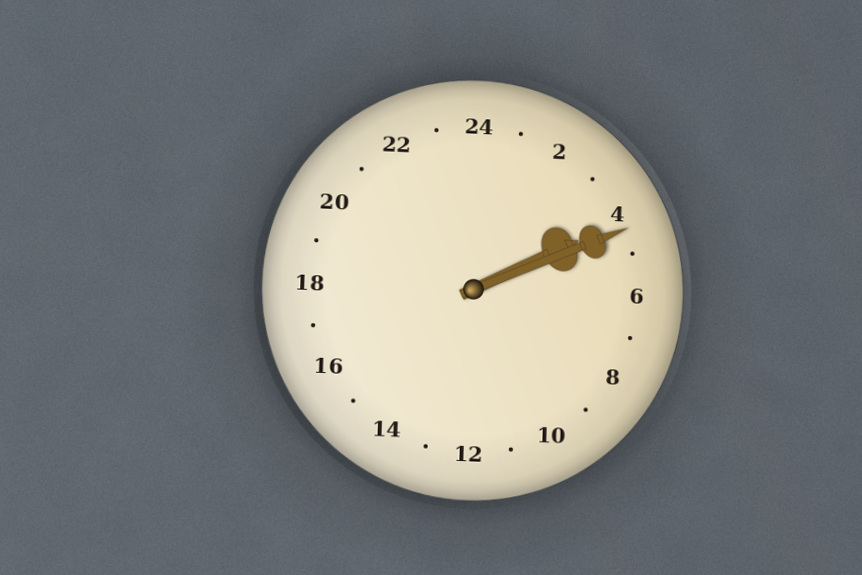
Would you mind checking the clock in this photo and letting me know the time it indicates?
4:11
